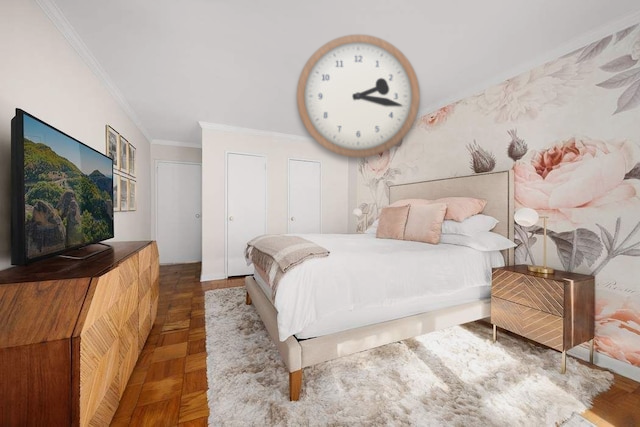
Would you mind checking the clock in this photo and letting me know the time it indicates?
2:17
